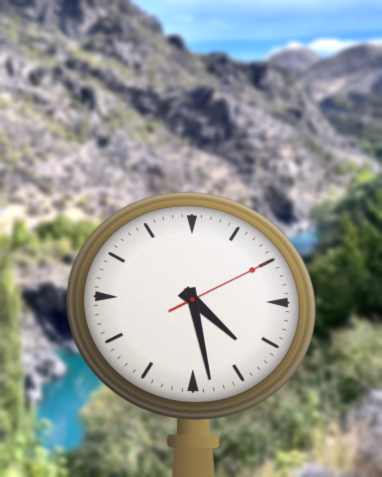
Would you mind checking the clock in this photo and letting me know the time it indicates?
4:28:10
